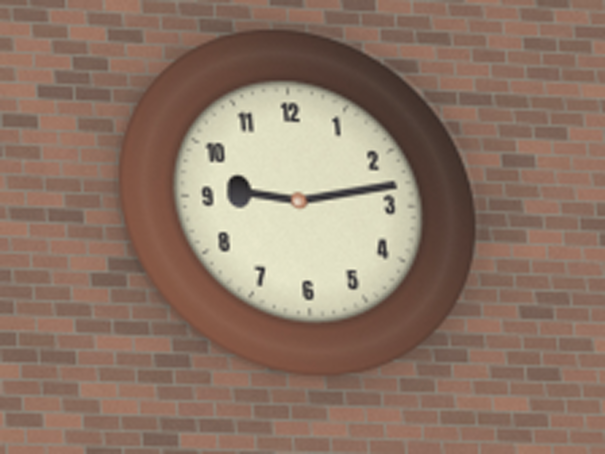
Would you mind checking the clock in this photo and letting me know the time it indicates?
9:13
